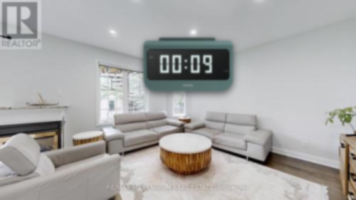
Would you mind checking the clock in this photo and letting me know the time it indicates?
0:09
